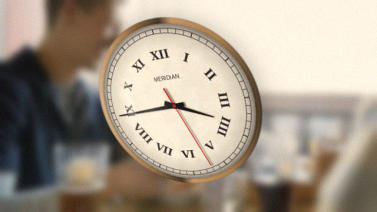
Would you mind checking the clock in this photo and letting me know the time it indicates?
3:44:27
